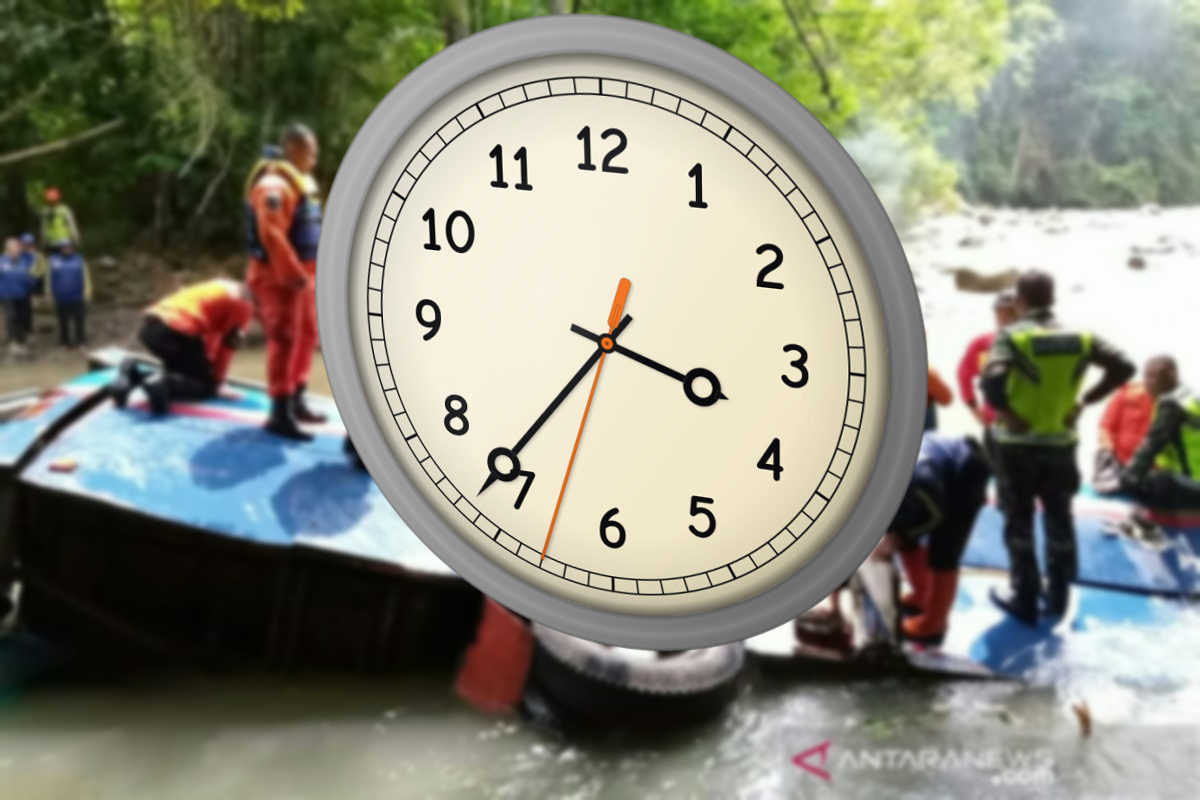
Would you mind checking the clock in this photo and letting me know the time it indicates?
3:36:33
